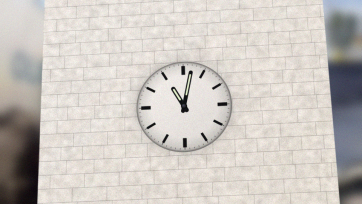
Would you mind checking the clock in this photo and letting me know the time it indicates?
11:02
